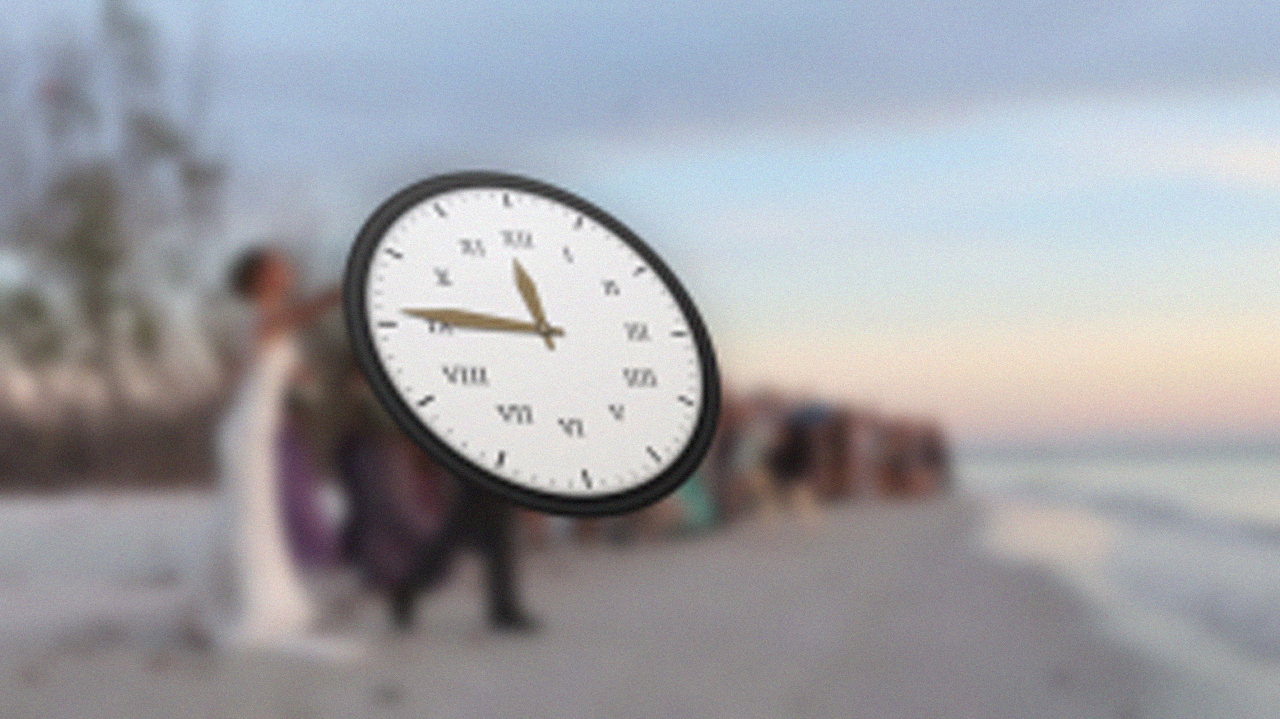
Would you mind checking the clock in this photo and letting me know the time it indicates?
11:46
